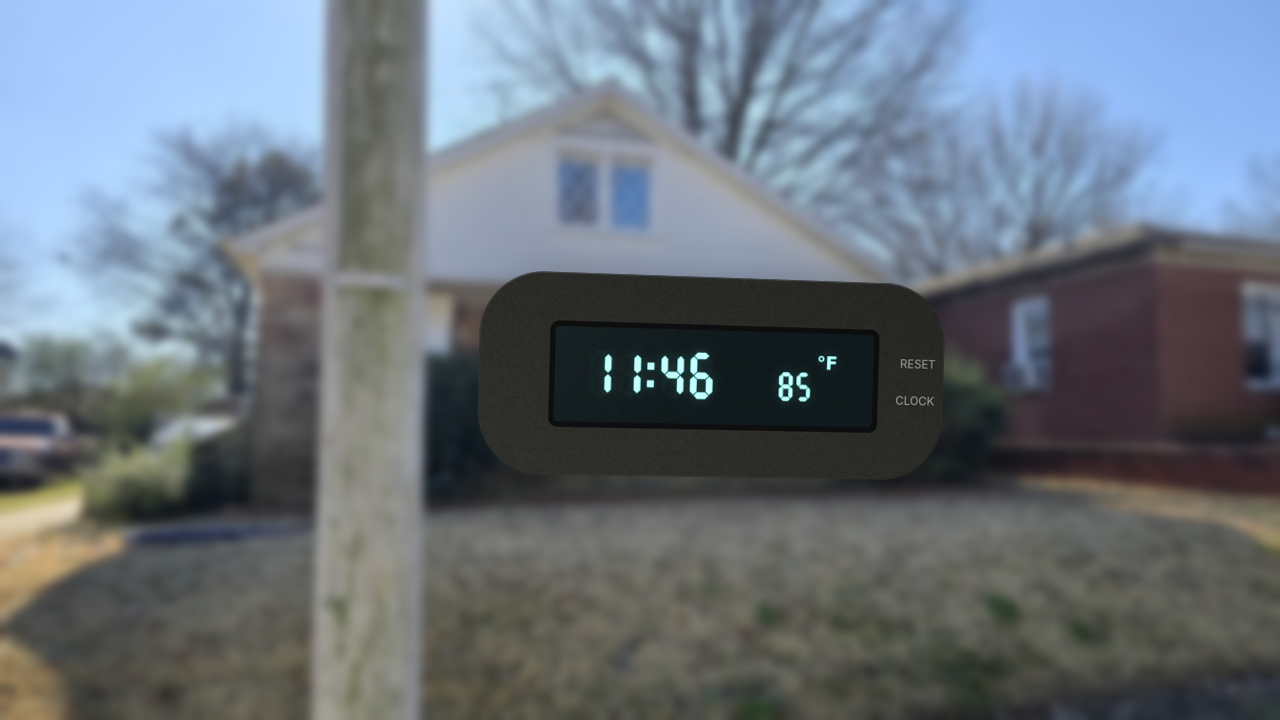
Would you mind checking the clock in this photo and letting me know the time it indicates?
11:46
